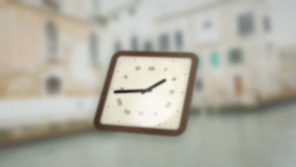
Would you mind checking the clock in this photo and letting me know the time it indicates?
1:44
